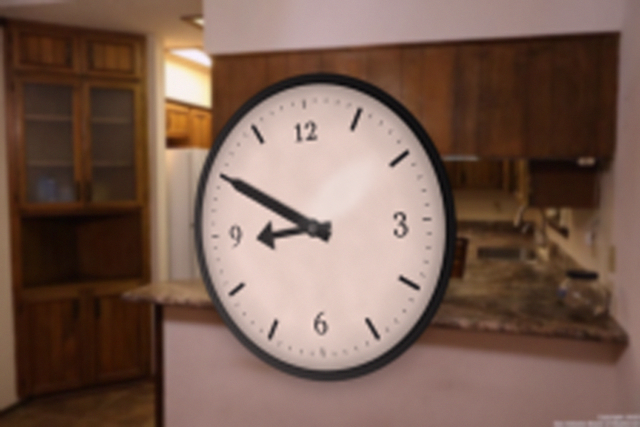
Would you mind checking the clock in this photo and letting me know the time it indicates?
8:50
